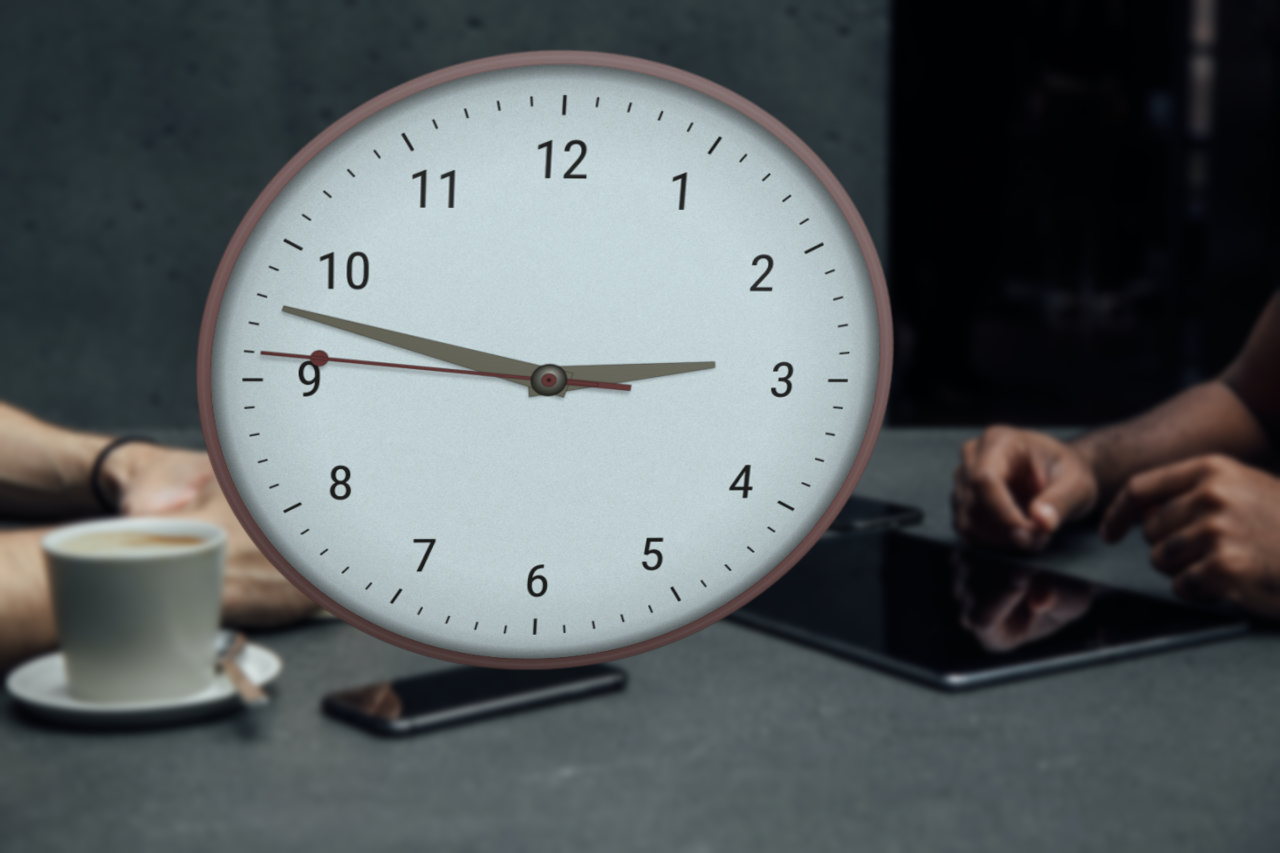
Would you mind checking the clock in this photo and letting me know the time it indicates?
2:47:46
